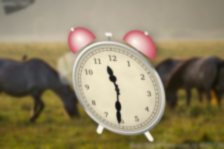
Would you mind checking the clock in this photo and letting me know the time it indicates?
11:31
